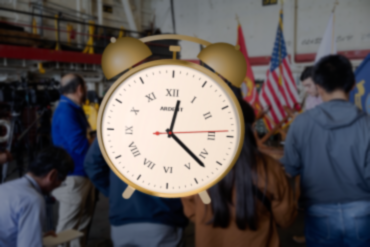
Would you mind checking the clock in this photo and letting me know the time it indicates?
12:22:14
